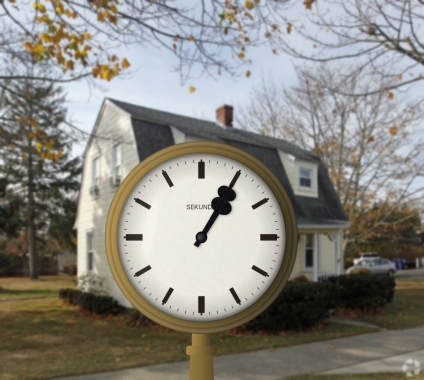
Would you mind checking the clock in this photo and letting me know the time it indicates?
1:05
